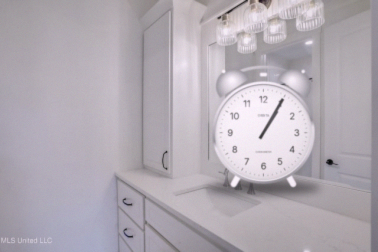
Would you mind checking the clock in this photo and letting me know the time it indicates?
1:05
